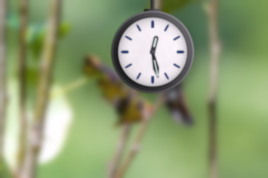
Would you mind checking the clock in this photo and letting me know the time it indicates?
12:28
